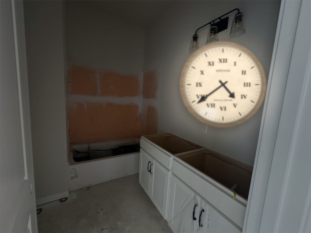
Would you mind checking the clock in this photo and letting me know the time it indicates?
4:39
